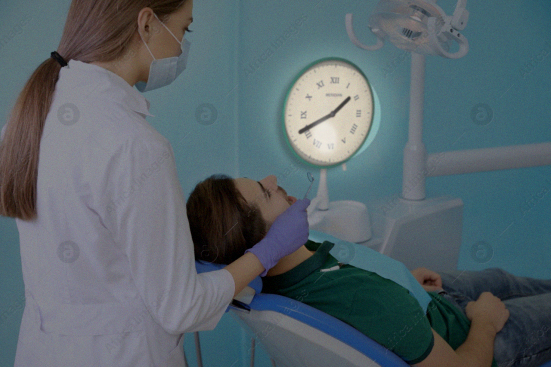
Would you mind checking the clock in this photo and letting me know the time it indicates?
1:41
